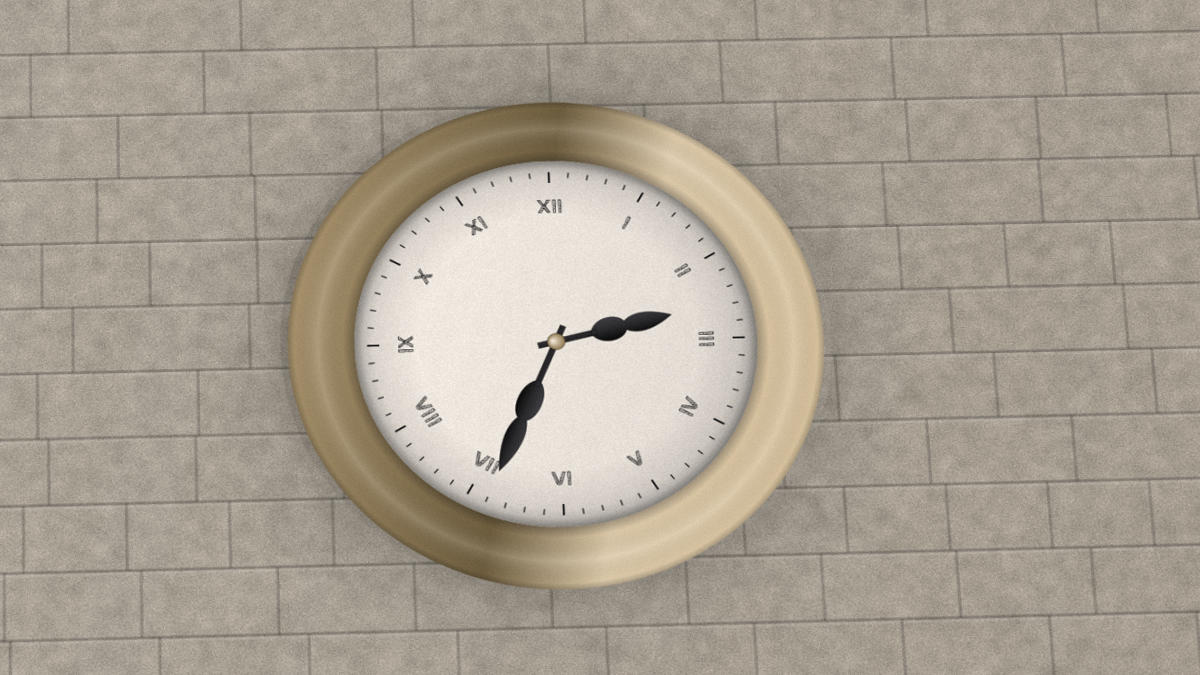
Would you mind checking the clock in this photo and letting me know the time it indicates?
2:34
